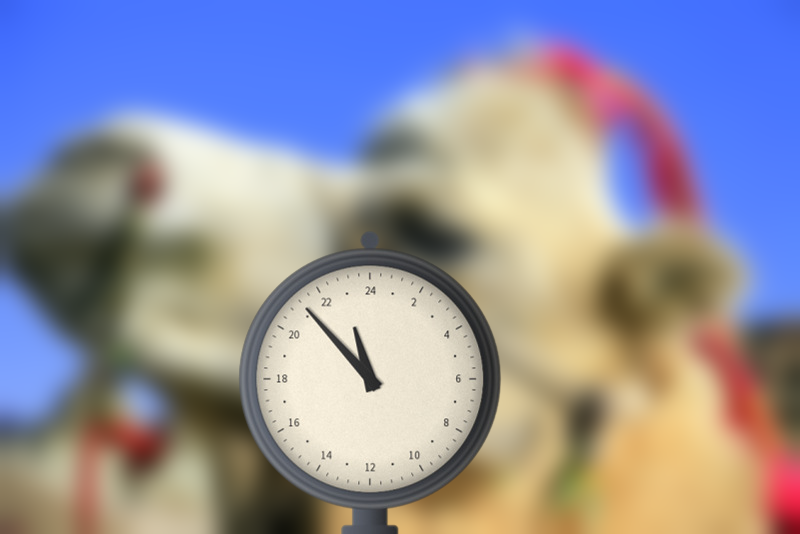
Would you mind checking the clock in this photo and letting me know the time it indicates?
22:53
